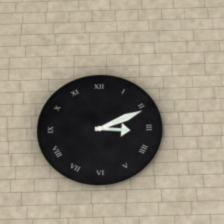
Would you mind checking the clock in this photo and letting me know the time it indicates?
3:11
